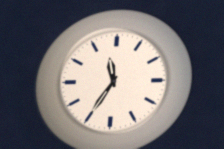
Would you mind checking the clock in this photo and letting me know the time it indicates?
11:35
